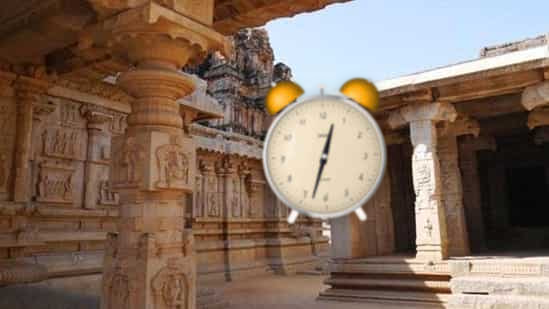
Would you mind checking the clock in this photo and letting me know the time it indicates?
12:33
